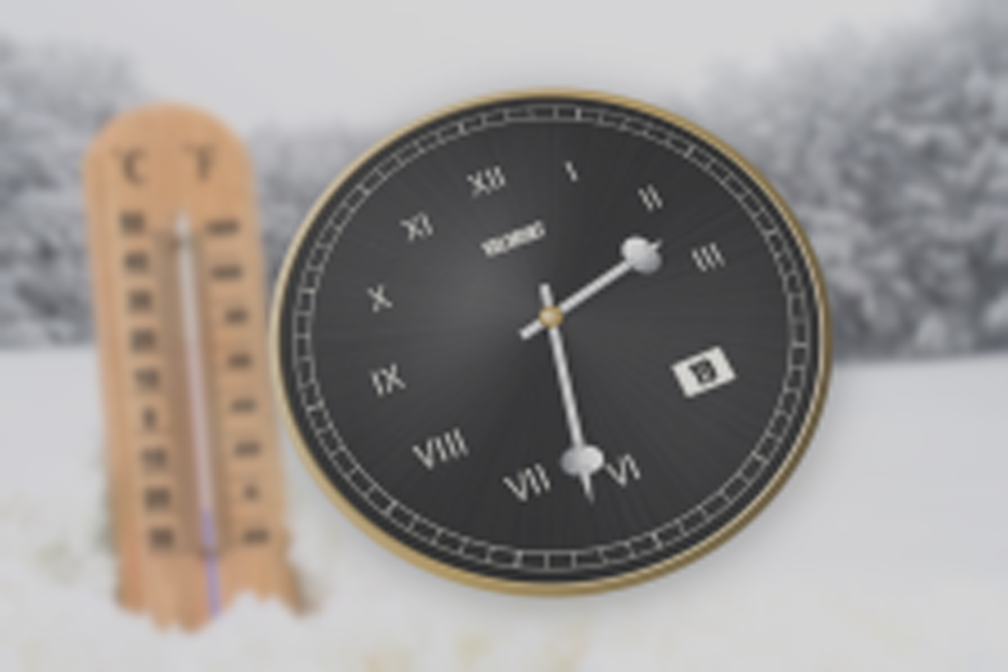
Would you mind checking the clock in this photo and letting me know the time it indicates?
2:32
